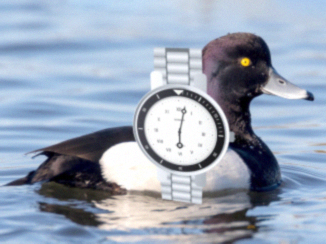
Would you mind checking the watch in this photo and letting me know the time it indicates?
6:02
